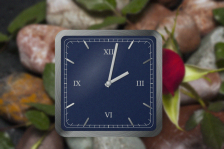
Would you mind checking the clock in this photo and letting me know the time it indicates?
2:02
